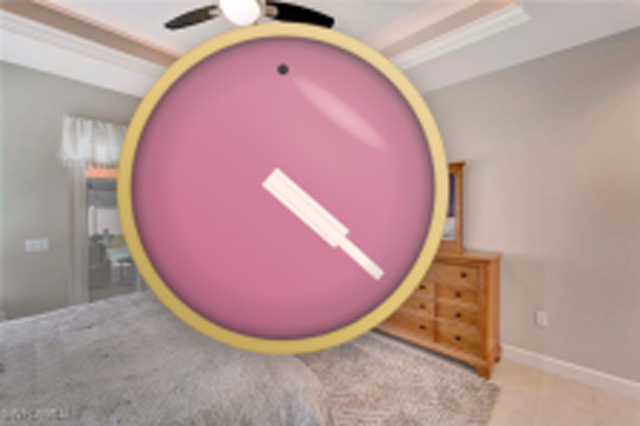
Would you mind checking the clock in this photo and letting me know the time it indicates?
4:22
